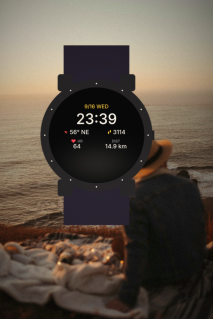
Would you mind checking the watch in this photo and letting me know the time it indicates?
23:39
